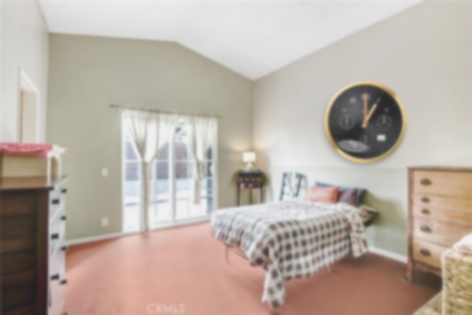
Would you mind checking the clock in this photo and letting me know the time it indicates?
1:00
